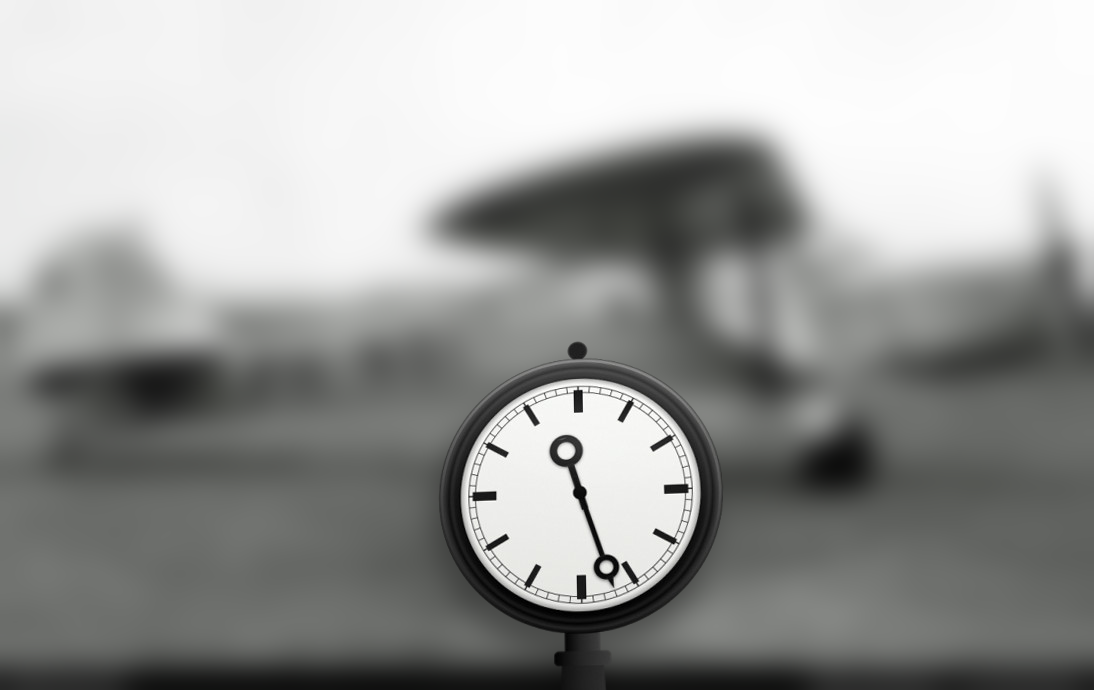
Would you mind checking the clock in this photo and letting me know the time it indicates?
11:27
